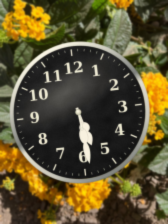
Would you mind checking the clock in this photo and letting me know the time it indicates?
5:29
